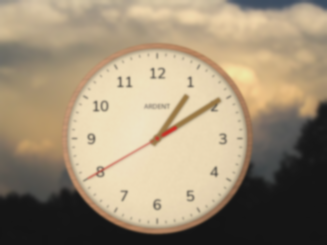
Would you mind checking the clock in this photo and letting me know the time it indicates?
1:09:40
